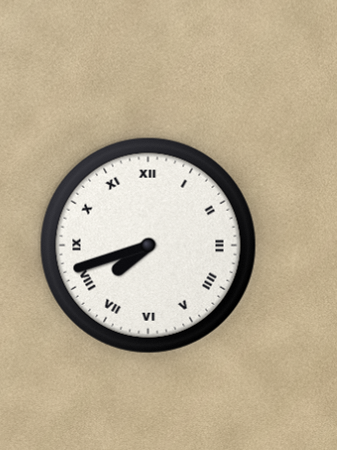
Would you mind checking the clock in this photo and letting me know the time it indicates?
7:42
